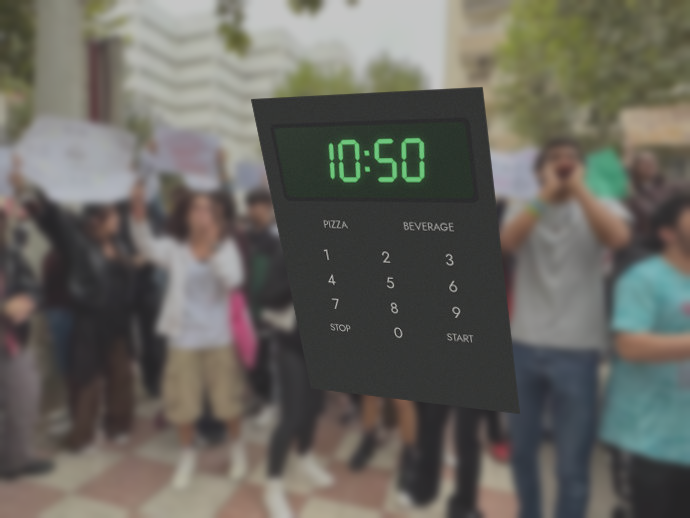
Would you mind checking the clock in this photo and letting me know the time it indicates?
10:50
